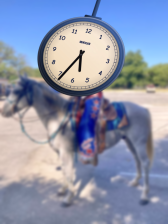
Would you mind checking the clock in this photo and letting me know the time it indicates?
5:34
